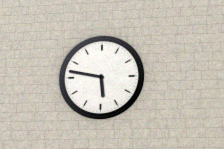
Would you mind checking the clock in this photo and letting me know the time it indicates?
5:47
